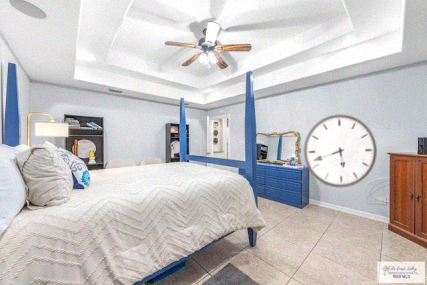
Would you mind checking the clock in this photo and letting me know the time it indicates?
5:42
